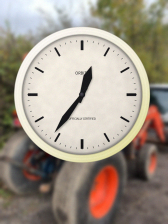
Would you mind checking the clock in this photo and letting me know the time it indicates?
12:36
